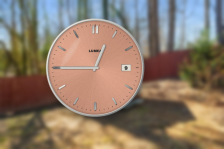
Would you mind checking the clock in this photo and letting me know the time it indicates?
12:45
